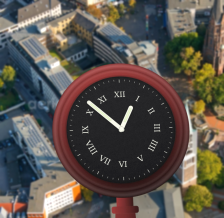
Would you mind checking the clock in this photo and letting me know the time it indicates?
12:52
